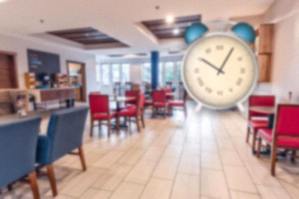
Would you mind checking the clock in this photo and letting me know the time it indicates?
10:05
